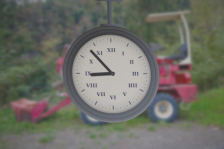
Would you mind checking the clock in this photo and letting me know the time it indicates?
8:53
